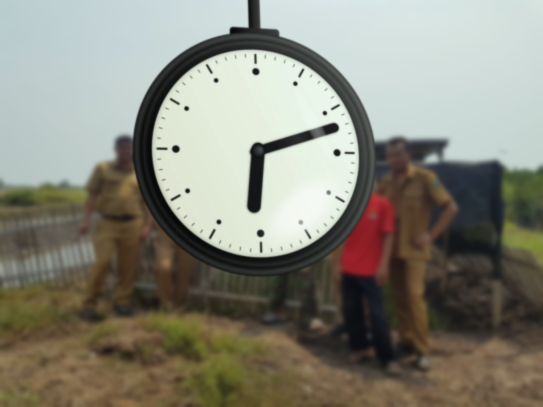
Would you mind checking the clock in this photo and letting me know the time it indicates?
6:12
